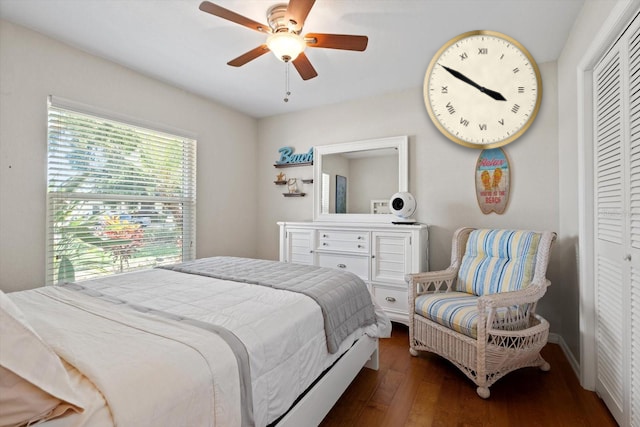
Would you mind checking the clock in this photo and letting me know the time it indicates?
3:50
